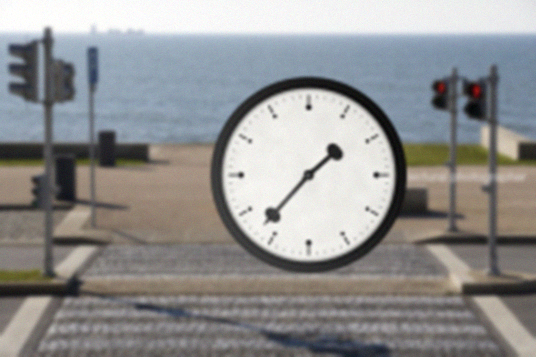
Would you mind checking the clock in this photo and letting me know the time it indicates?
1:37
